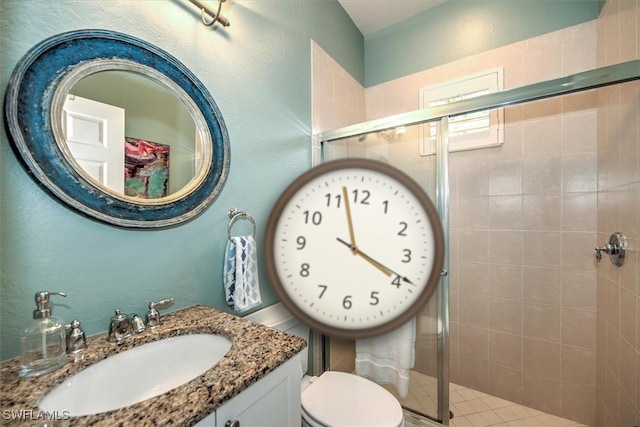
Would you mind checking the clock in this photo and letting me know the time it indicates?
3:57:19
